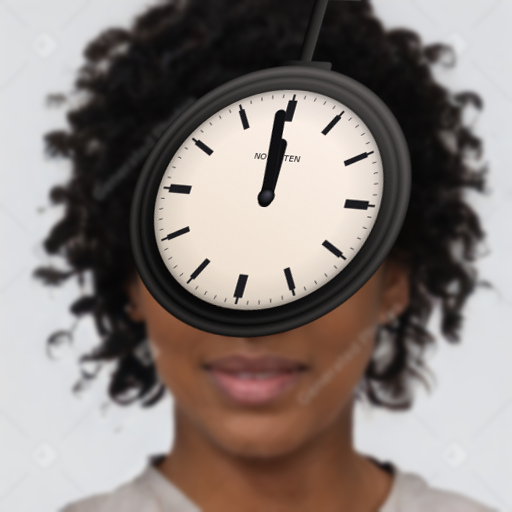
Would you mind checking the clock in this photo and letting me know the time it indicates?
11:59
